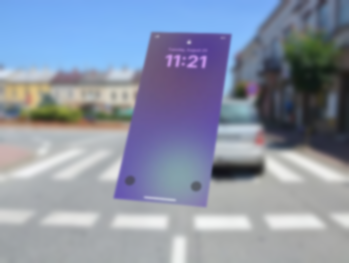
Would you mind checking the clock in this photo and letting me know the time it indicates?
11:21
